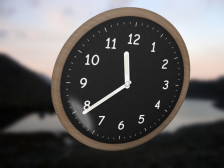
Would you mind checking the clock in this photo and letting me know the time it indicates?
11:39
